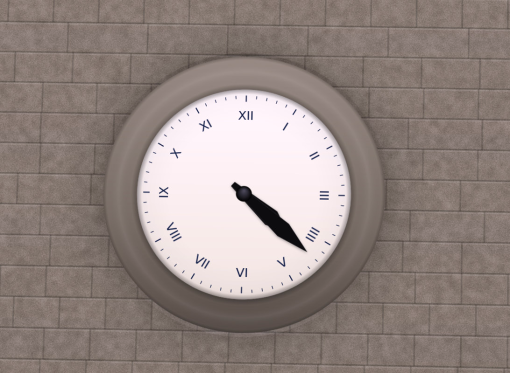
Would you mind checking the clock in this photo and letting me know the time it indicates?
4:22
